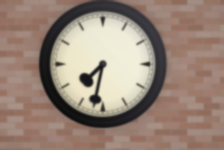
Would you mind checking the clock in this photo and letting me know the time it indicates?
7:32
